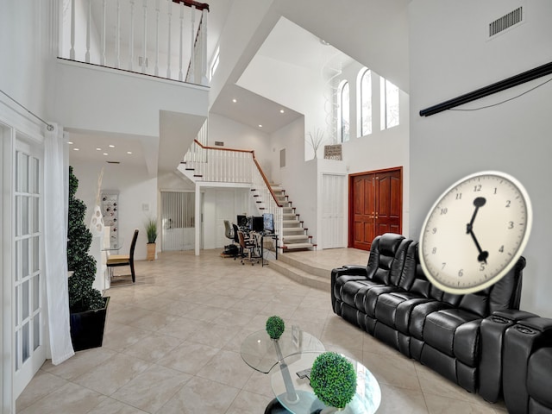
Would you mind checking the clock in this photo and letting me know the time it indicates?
12:24
